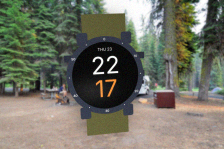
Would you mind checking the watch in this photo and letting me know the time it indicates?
22:17
